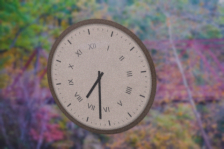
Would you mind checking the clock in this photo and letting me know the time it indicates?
7:32
